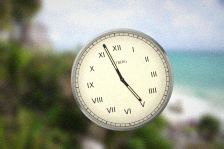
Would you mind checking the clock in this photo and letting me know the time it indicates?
4:57
